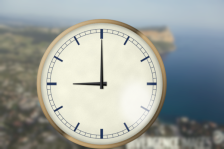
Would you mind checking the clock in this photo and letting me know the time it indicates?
9:00
